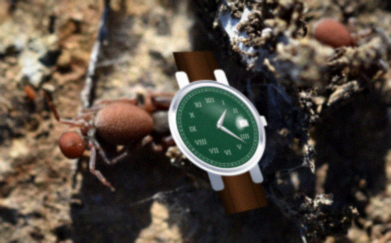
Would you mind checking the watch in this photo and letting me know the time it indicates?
1:22
